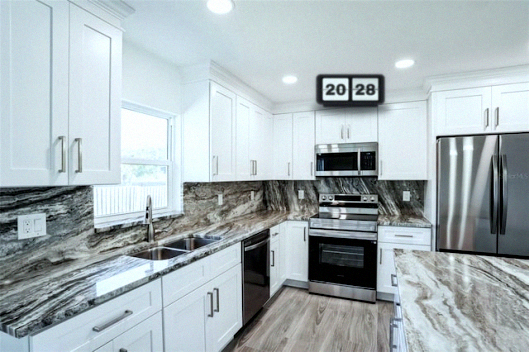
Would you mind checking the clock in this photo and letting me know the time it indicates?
20:28
